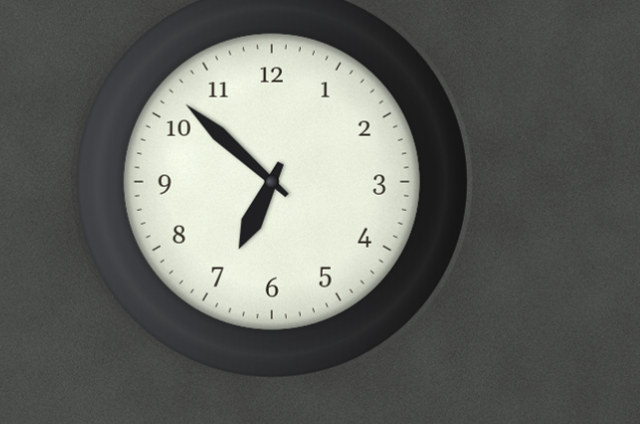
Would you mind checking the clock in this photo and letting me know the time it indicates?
6:52
